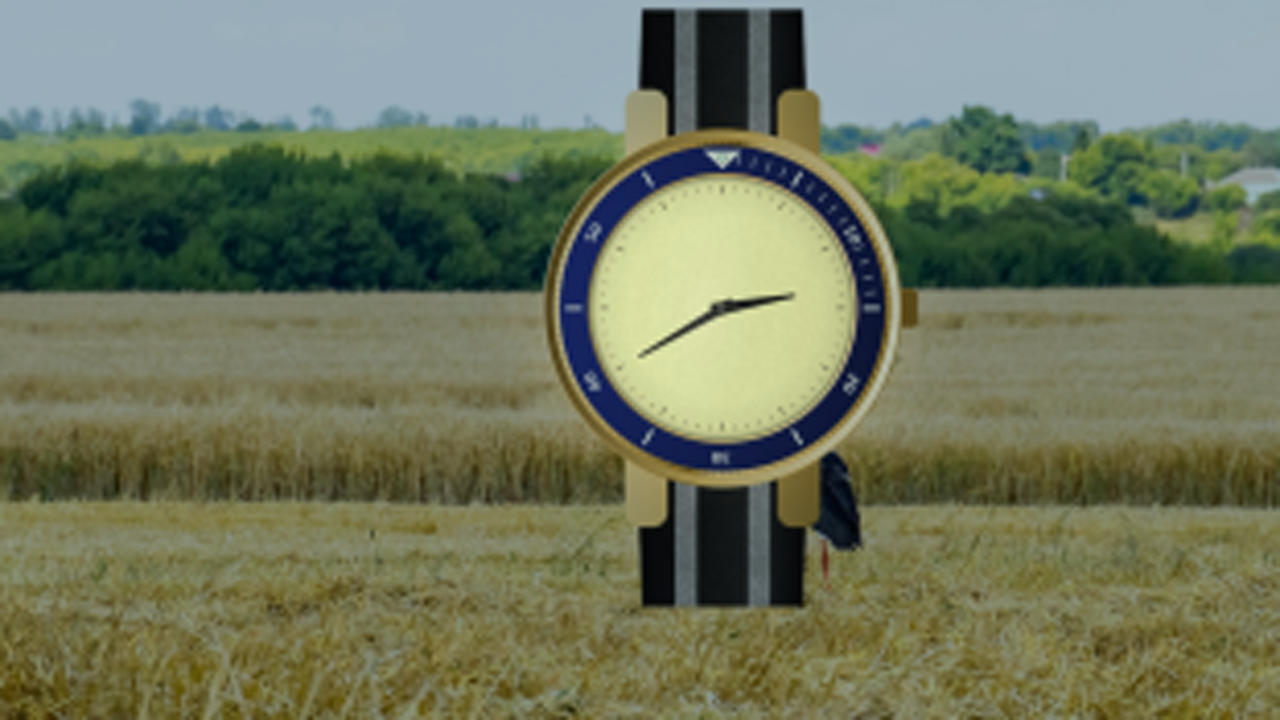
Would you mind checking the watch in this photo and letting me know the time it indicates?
2:40
